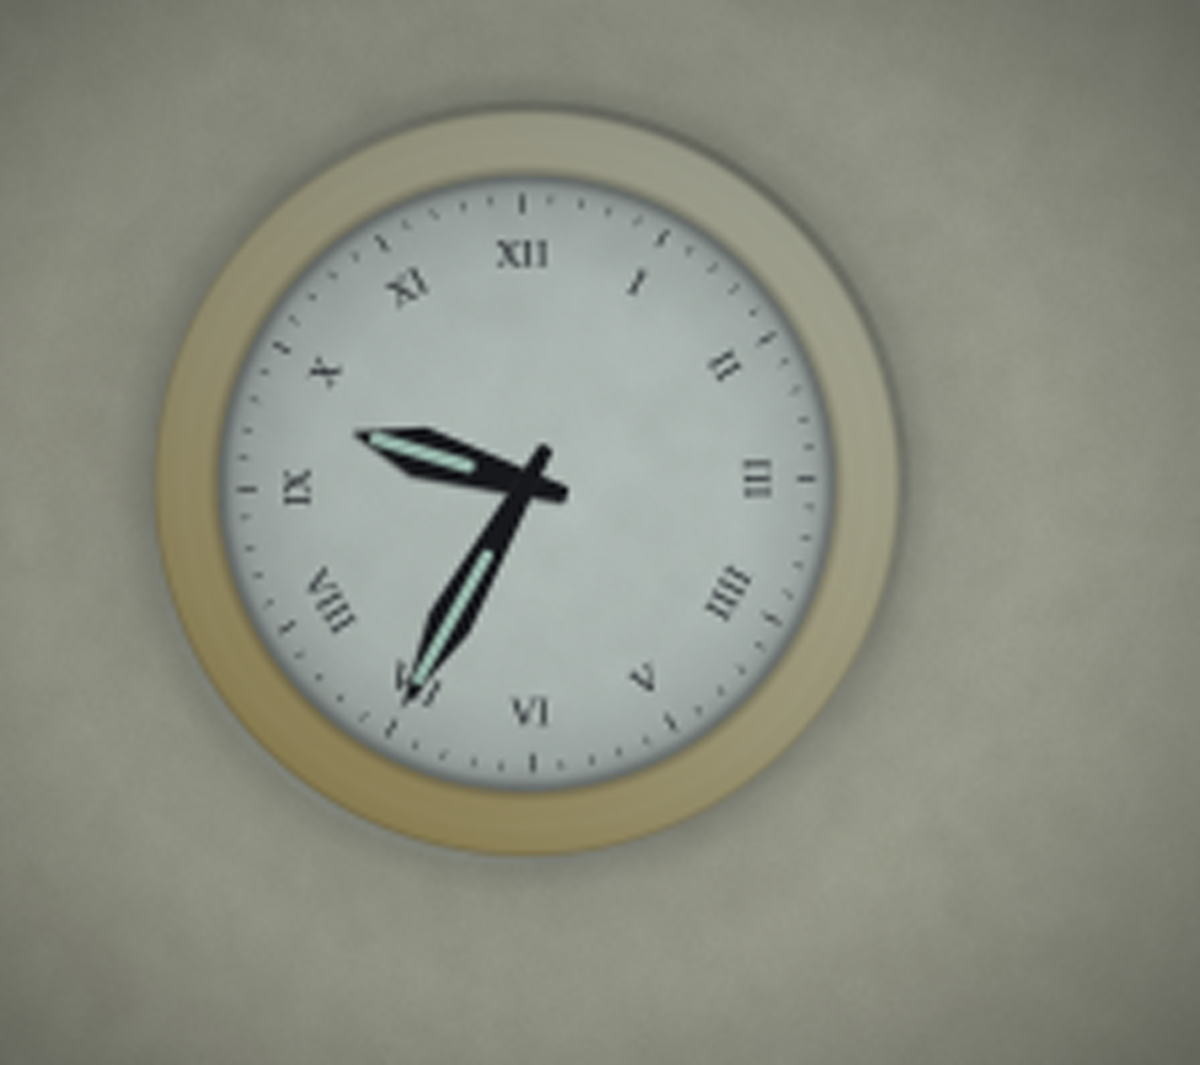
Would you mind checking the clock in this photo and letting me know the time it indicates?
9:35
